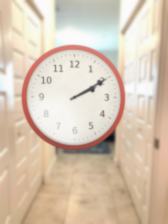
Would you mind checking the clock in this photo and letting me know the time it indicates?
2:10
